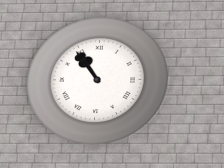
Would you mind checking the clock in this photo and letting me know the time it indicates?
10:54
